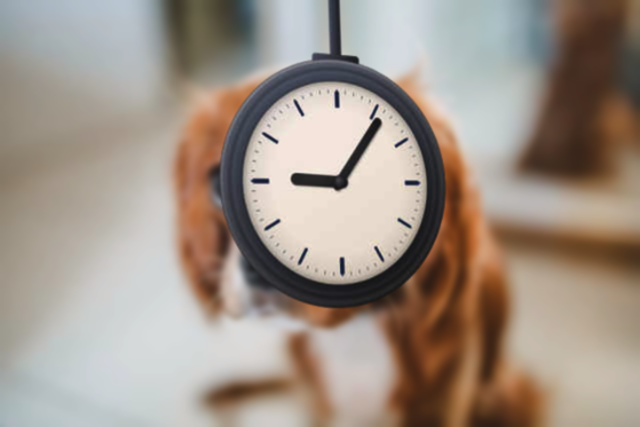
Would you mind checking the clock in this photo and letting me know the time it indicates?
9:06
